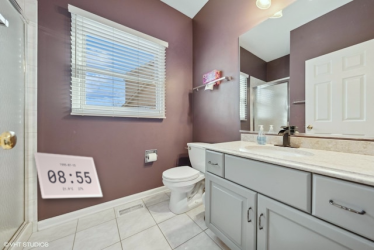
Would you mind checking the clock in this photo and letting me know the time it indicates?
8:55
